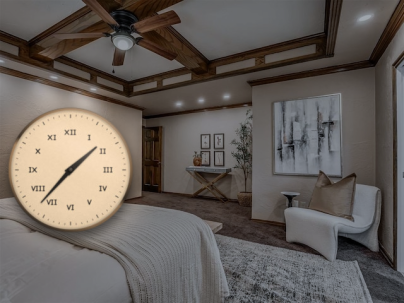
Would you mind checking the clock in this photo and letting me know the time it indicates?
1:37
